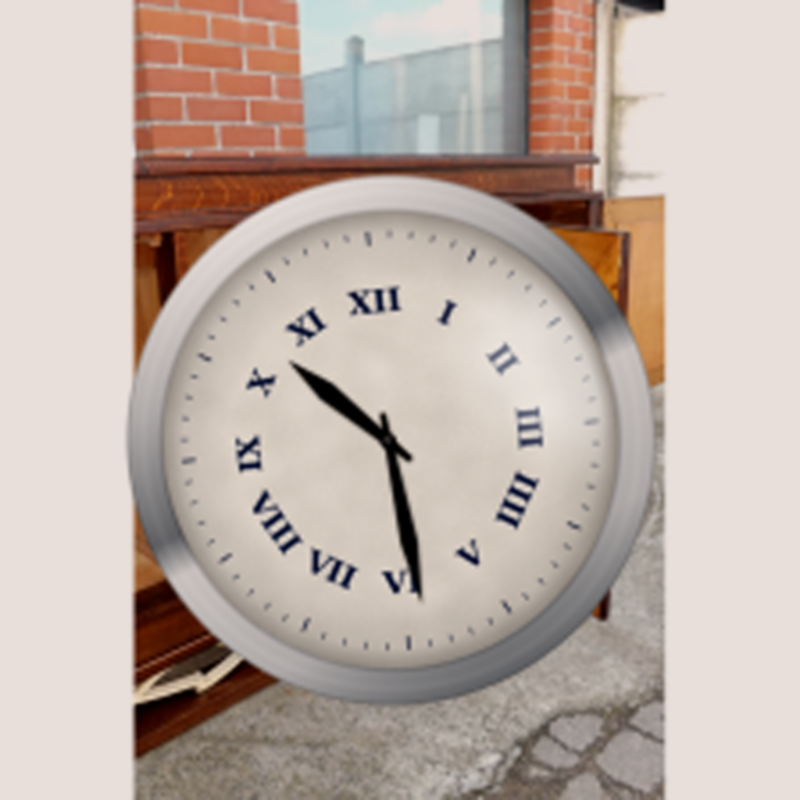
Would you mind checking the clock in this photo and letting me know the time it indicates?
10:29
